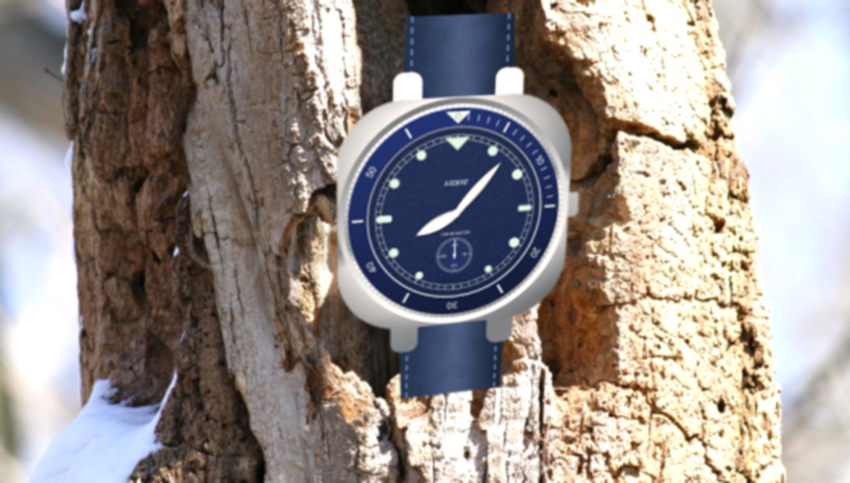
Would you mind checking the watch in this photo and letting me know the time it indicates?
8:07
